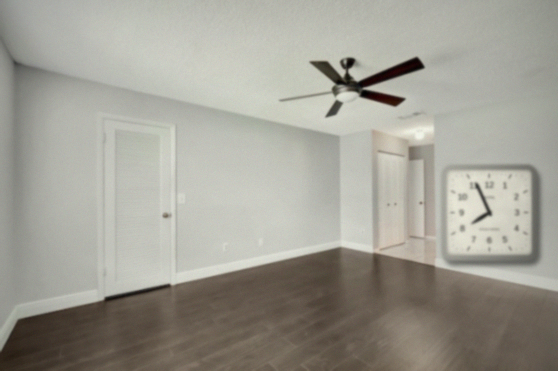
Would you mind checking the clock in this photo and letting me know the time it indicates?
7:56
